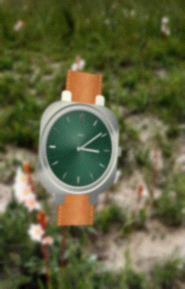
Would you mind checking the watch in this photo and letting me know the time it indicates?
3:09
